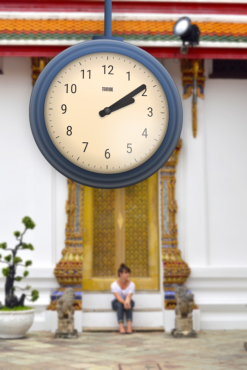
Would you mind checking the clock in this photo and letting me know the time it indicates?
2:09
